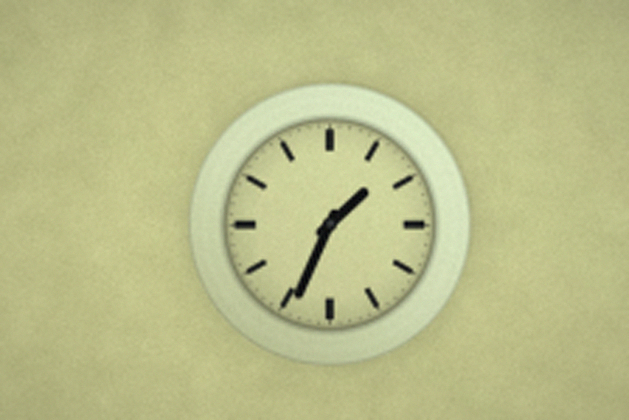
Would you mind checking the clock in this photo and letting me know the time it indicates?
1:34
